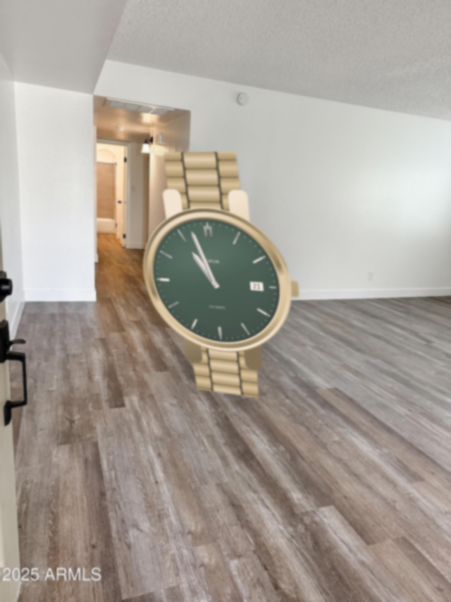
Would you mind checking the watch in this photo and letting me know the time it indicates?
10:57
